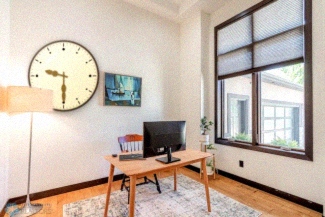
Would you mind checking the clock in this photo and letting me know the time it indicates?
9:30
